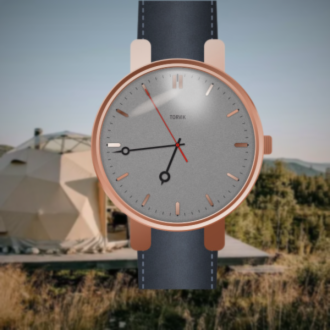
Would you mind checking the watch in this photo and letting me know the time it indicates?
6:43:55
